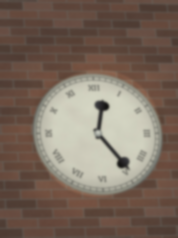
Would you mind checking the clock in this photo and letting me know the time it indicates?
12:24
